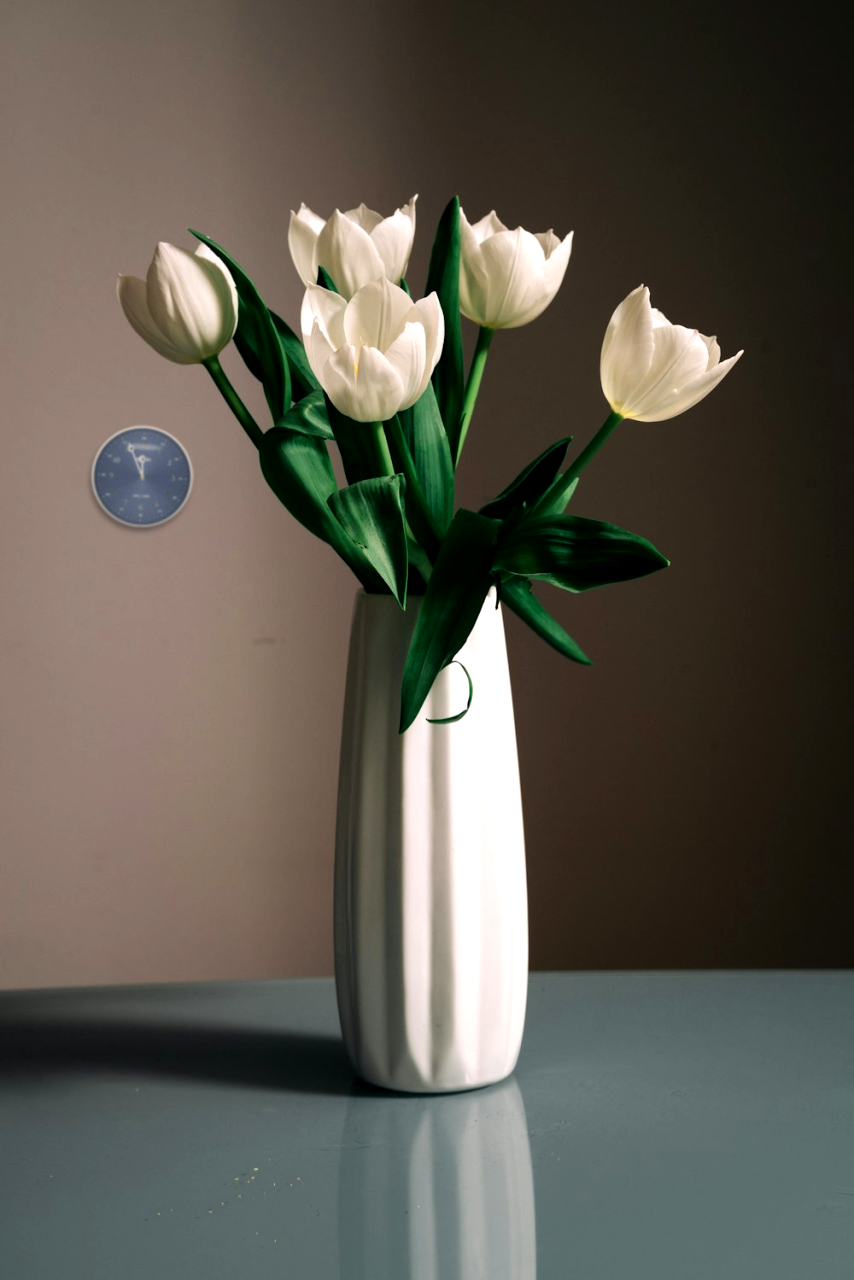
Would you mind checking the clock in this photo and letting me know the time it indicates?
11:56
